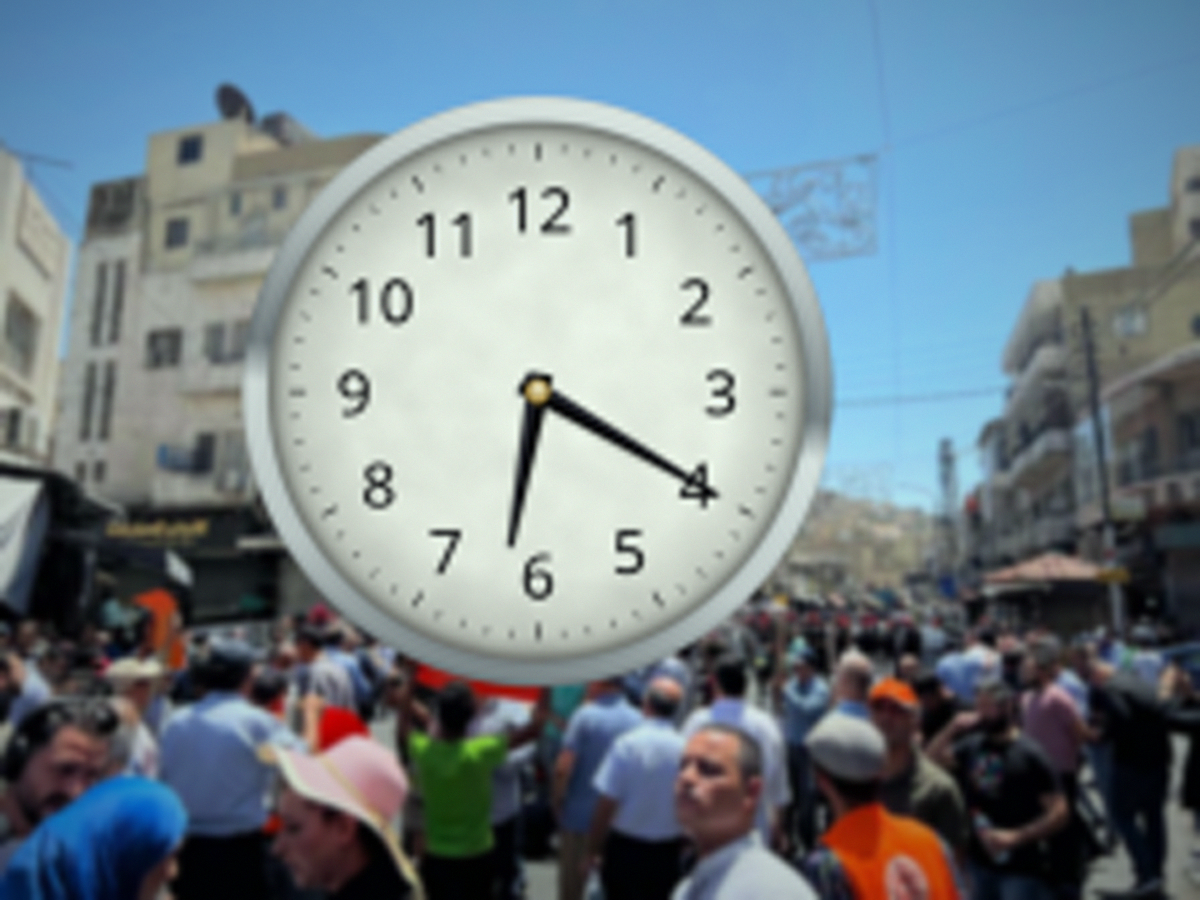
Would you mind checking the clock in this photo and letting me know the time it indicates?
6:20
